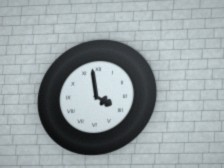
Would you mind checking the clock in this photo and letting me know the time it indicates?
3:58
